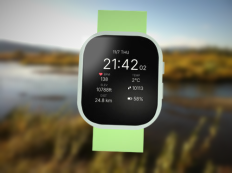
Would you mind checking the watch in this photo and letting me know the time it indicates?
21:42
